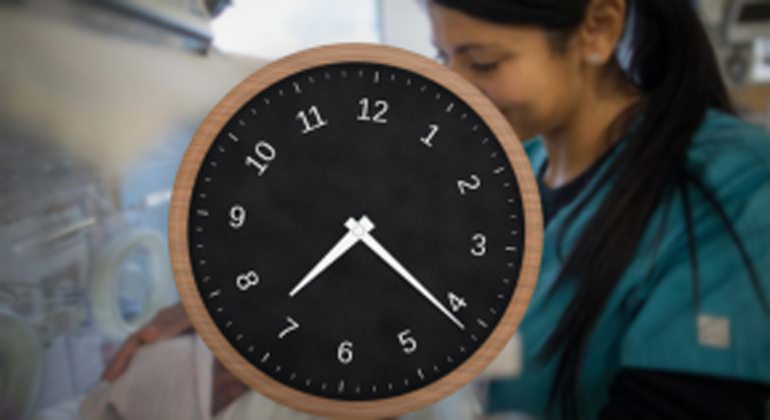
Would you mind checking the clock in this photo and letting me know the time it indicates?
7:21
